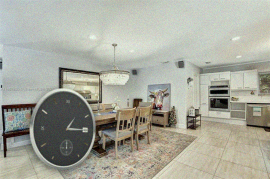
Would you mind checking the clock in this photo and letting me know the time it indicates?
1:15
